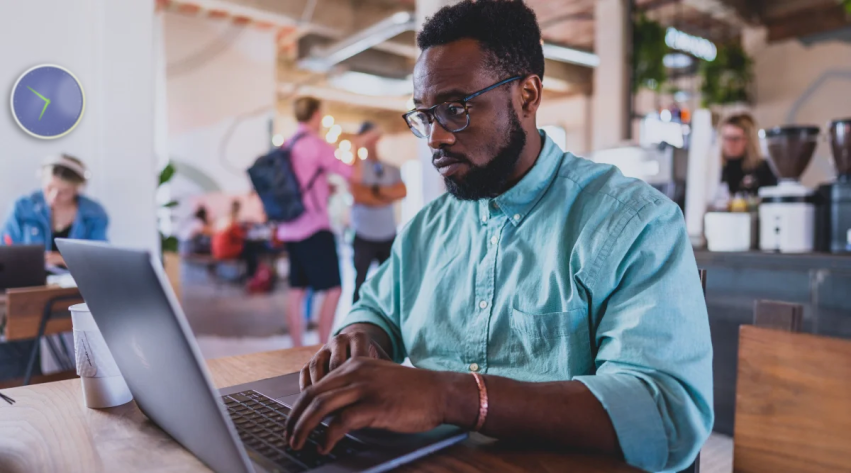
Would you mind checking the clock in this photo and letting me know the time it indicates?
6:51
